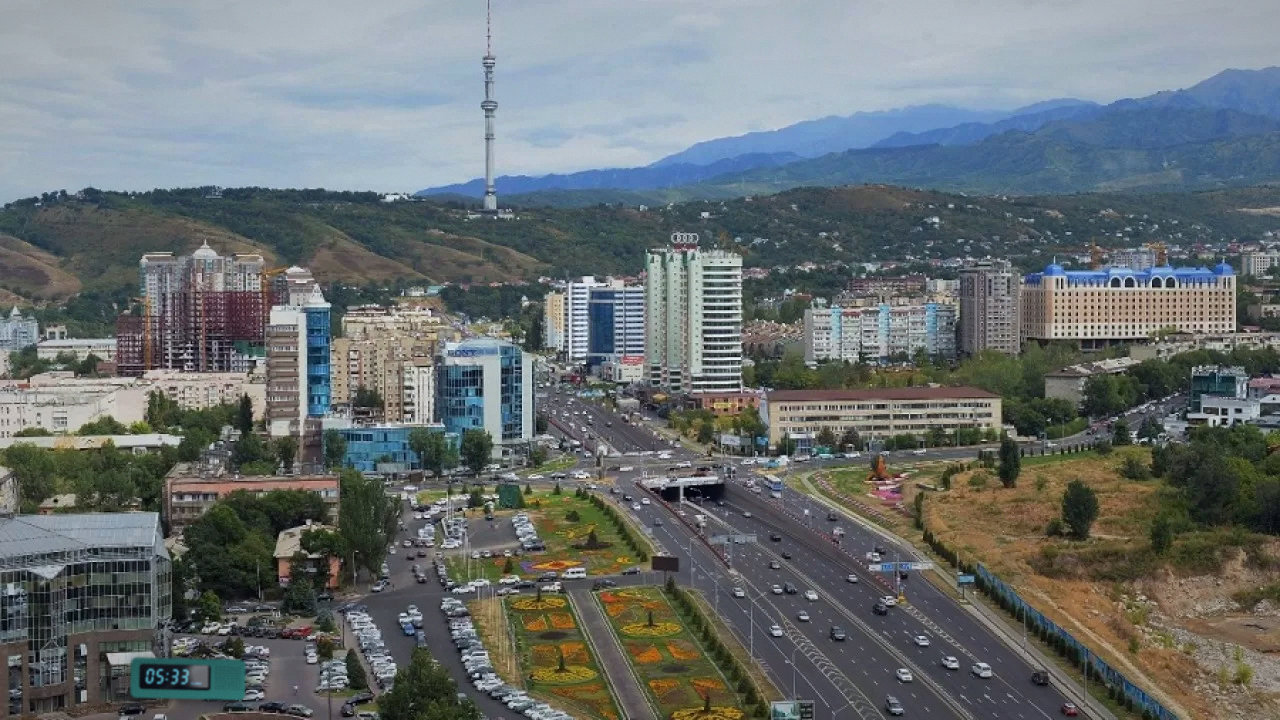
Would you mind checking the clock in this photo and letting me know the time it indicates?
5:33
